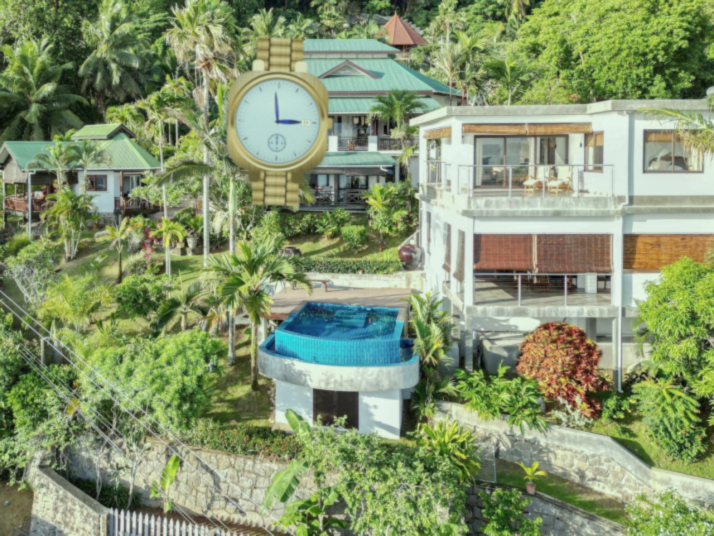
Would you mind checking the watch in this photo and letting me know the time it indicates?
2:59
